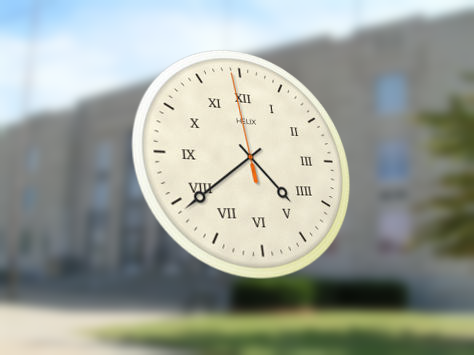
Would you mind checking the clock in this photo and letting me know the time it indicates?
4:38:59
